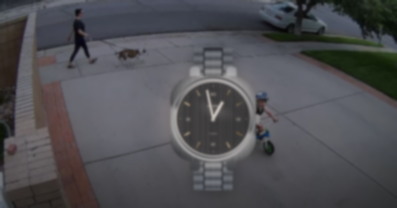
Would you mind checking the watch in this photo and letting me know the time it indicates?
12:58
